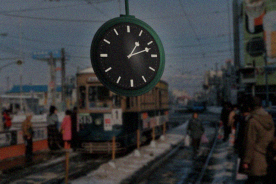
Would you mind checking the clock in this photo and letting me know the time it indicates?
1:12
